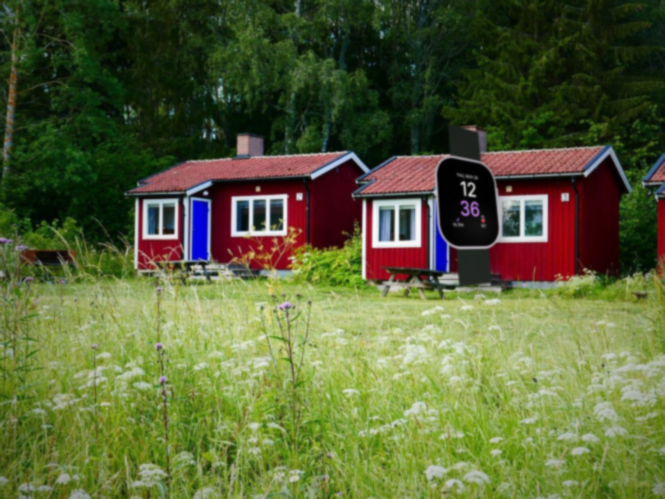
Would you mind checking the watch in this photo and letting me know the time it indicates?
12:36
